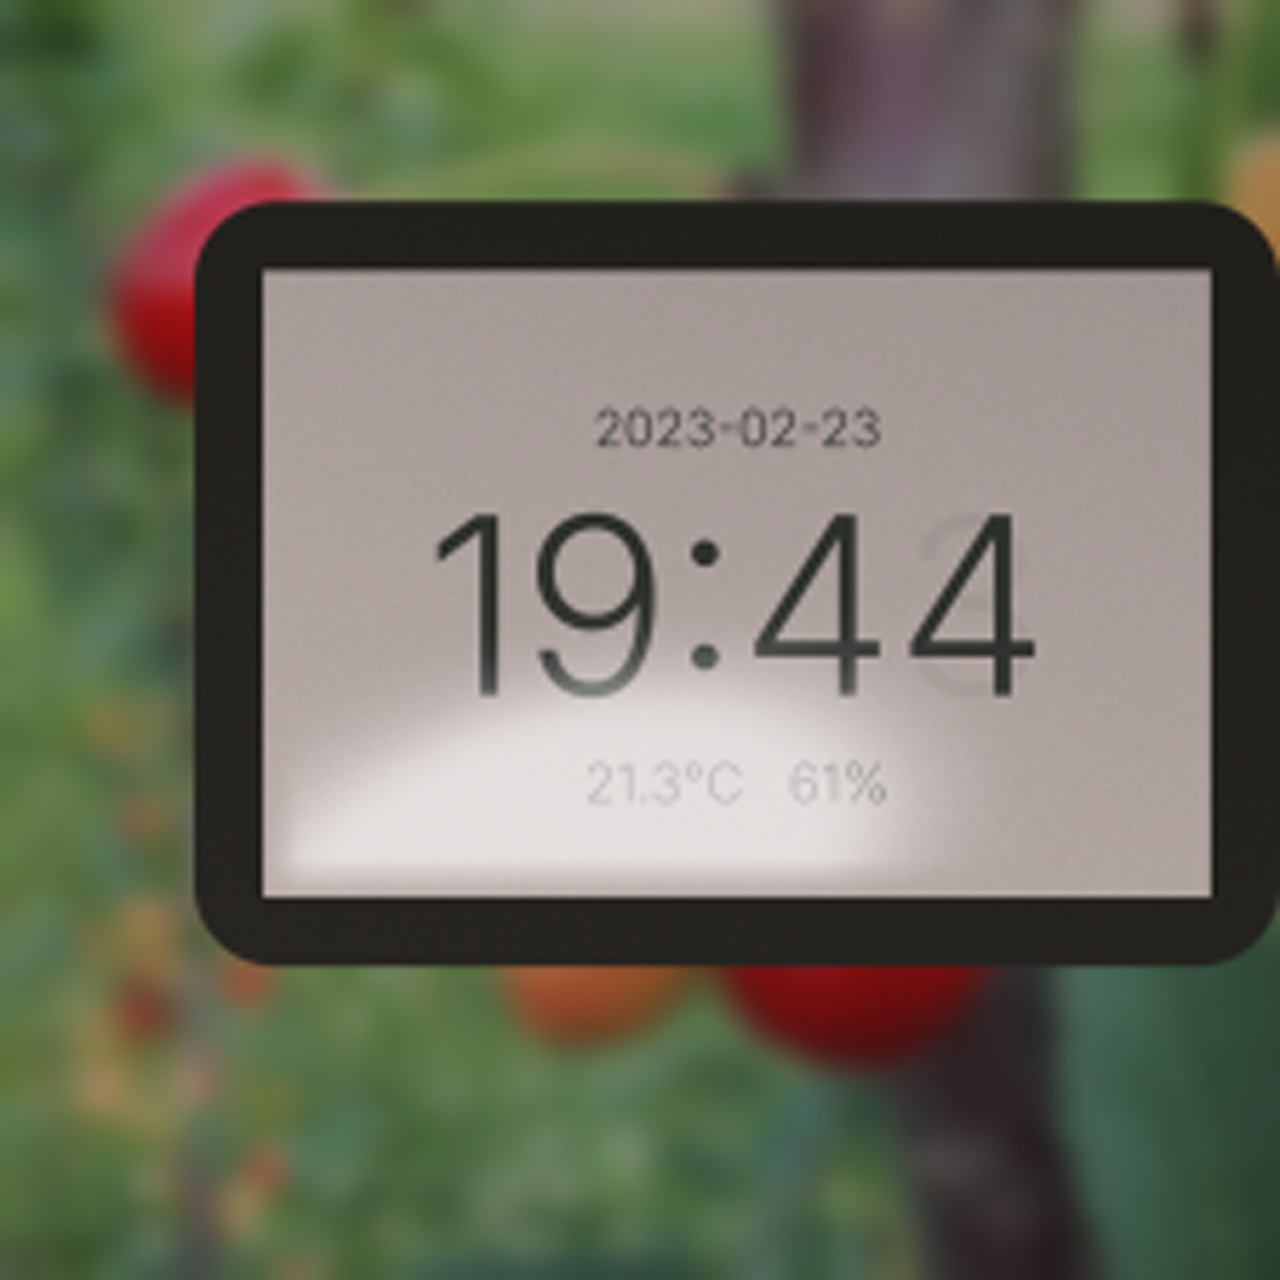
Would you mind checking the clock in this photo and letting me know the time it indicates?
19:44
